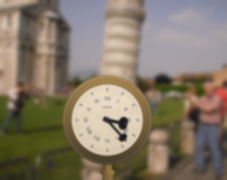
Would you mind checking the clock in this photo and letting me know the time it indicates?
3:23
